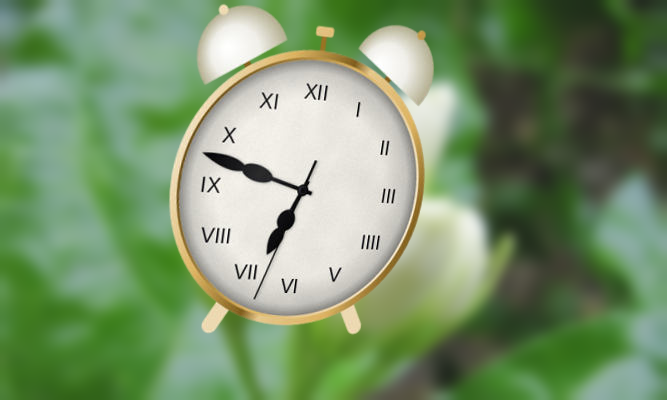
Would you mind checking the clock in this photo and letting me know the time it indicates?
6:47:33
